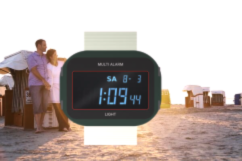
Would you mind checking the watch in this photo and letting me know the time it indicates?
1:09:44
